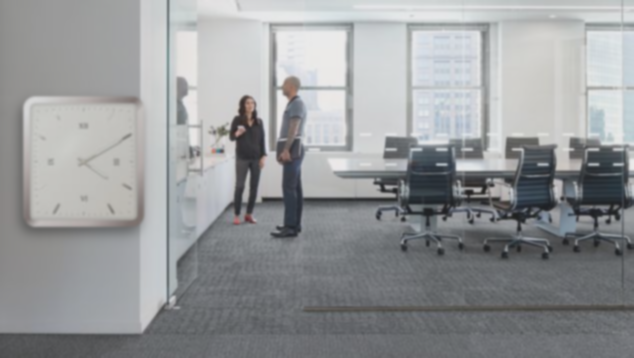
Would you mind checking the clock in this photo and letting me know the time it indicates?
4:10
